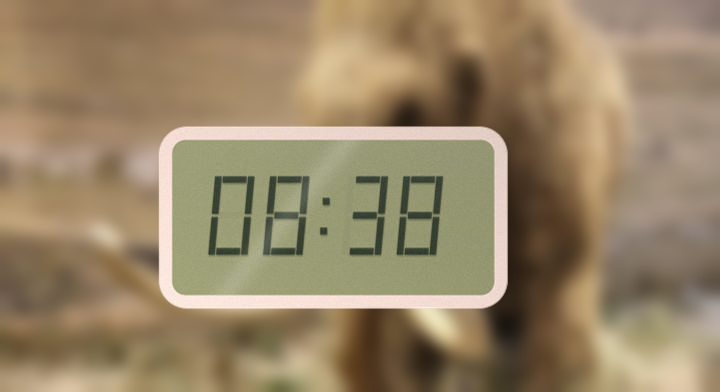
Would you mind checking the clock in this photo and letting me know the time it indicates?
8:38
